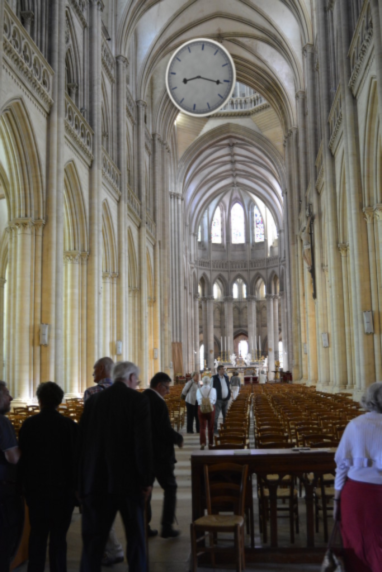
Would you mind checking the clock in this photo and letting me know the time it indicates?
8:16
